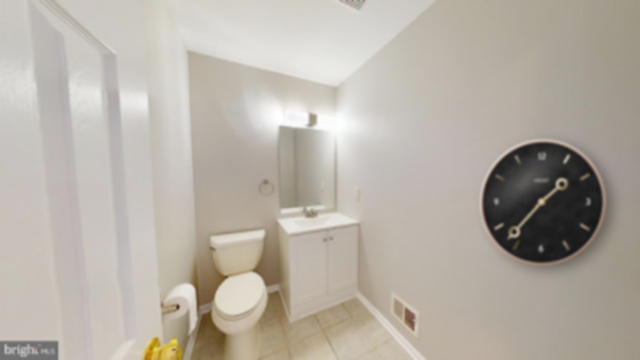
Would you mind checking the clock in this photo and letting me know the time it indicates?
1:37
